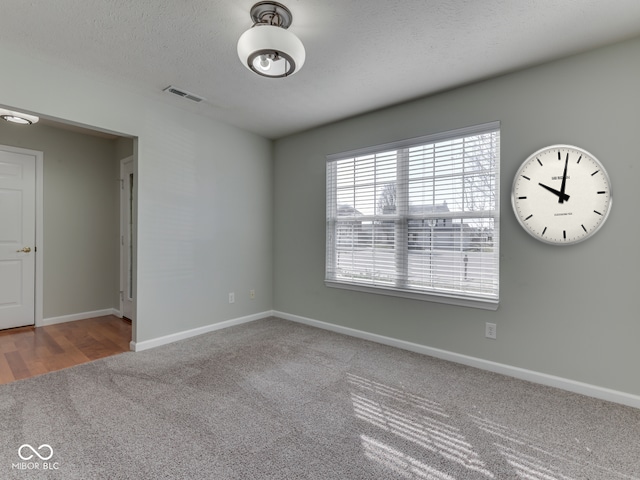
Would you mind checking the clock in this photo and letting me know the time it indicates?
10:02
